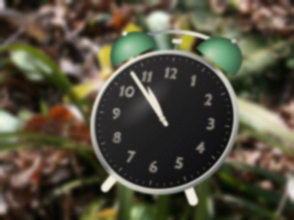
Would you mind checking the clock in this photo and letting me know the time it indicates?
10:53
